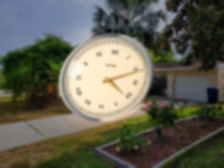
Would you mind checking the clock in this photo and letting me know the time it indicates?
4:11
